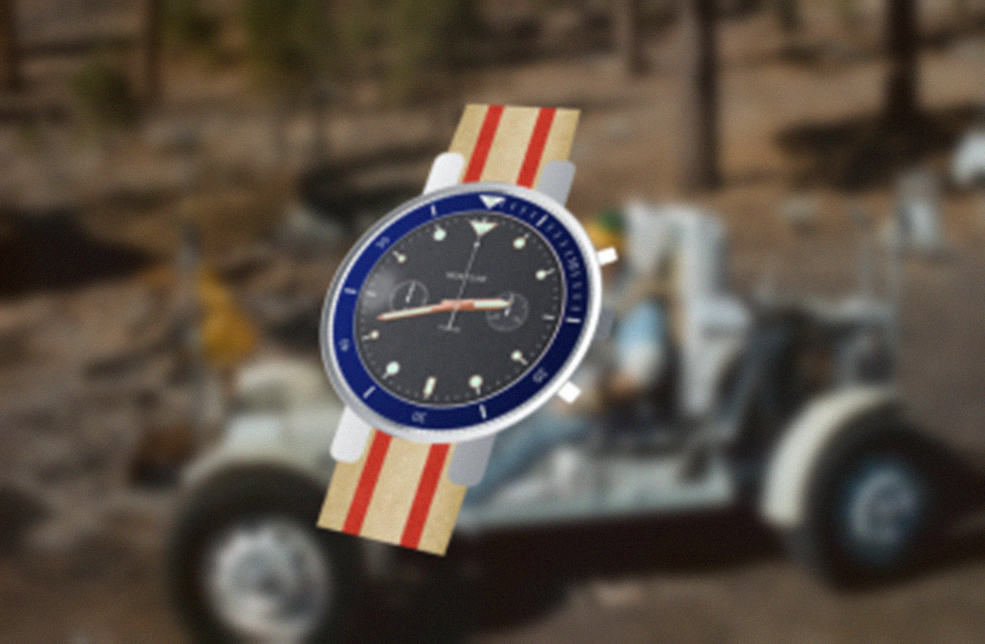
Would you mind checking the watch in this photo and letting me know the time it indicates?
2:42
